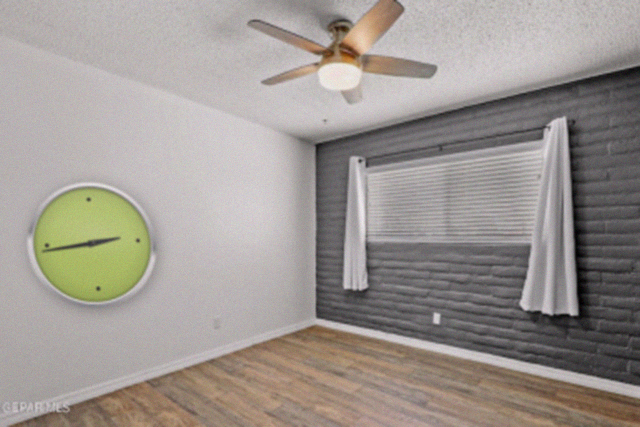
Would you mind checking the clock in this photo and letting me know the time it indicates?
2:44
